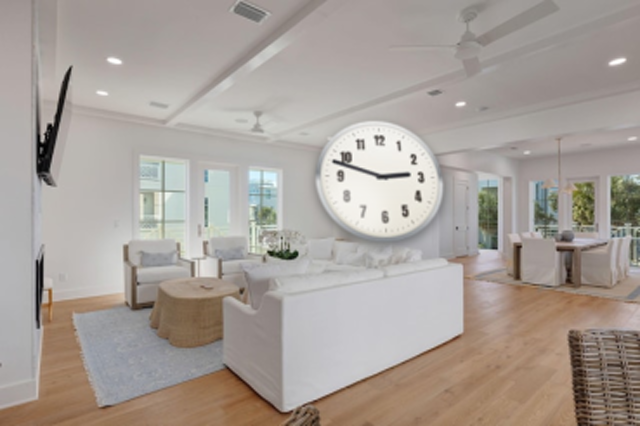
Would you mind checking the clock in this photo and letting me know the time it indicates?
2:48
